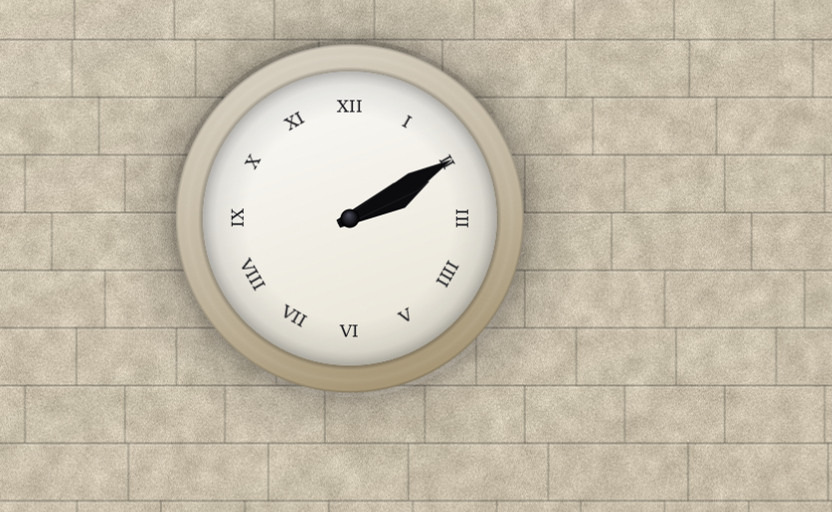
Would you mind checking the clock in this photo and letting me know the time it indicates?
2:10
